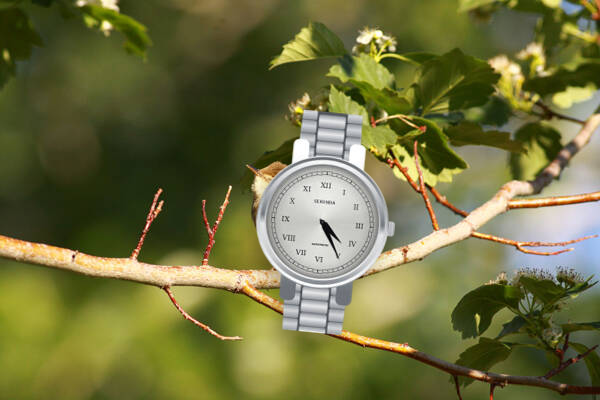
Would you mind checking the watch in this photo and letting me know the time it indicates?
4:25
